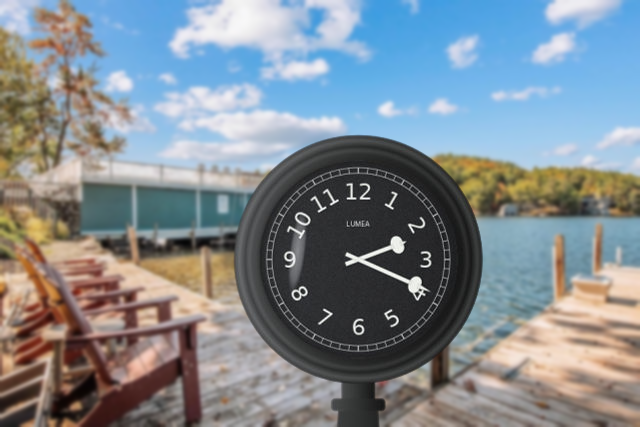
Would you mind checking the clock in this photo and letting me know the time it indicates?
2:19
